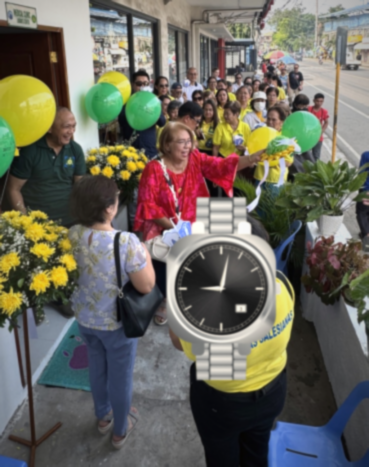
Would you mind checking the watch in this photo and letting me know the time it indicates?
9:02
